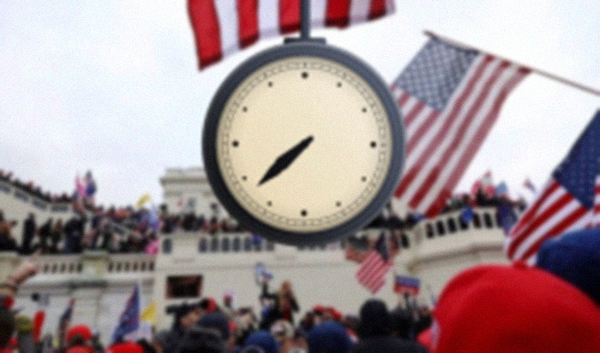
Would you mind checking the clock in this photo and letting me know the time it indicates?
7:38
